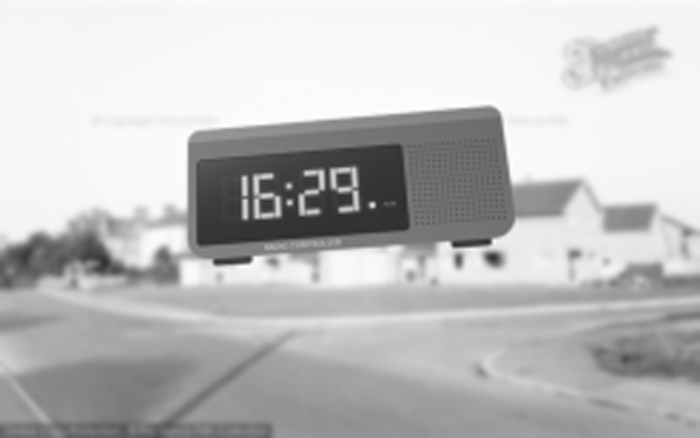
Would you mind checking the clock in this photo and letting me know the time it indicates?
16:29
